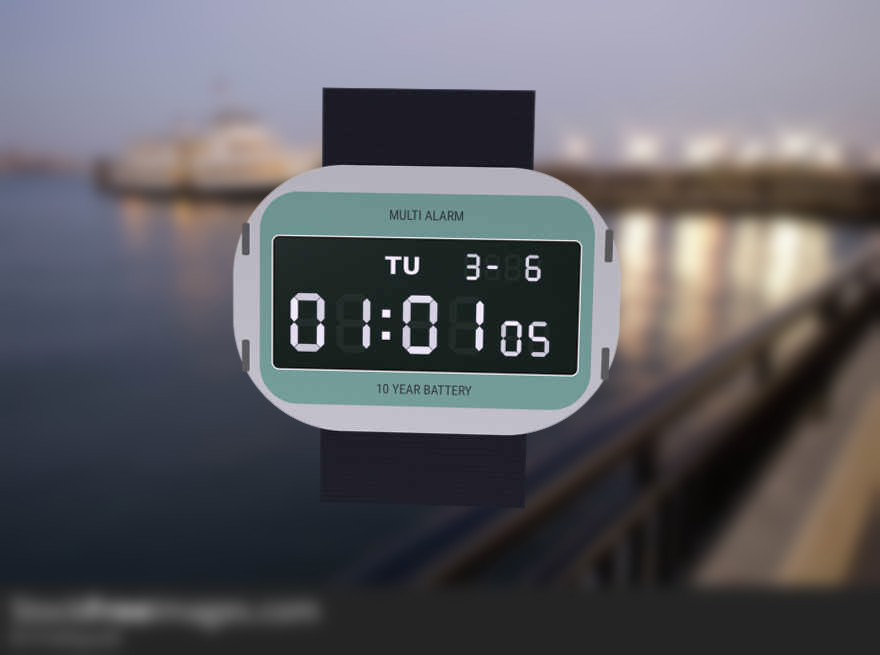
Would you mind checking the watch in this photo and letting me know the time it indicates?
1:01:05
